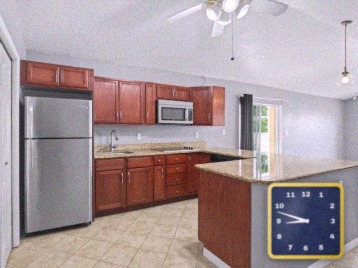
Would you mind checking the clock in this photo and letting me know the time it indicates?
8:48
